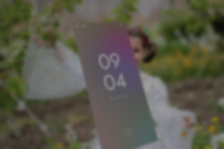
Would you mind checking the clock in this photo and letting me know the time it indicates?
9:04
